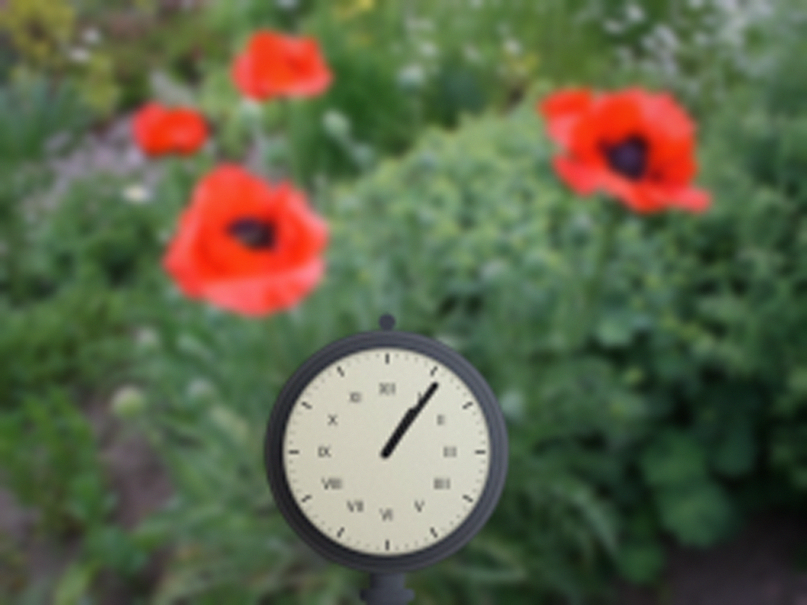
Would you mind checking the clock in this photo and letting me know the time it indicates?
1:06
